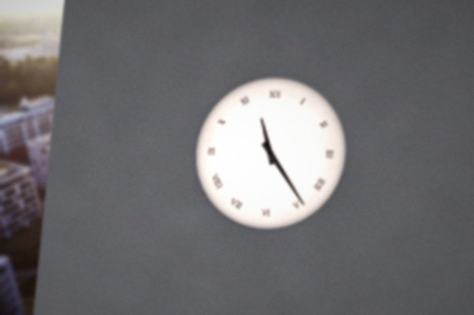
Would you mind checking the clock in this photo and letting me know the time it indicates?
11:24
